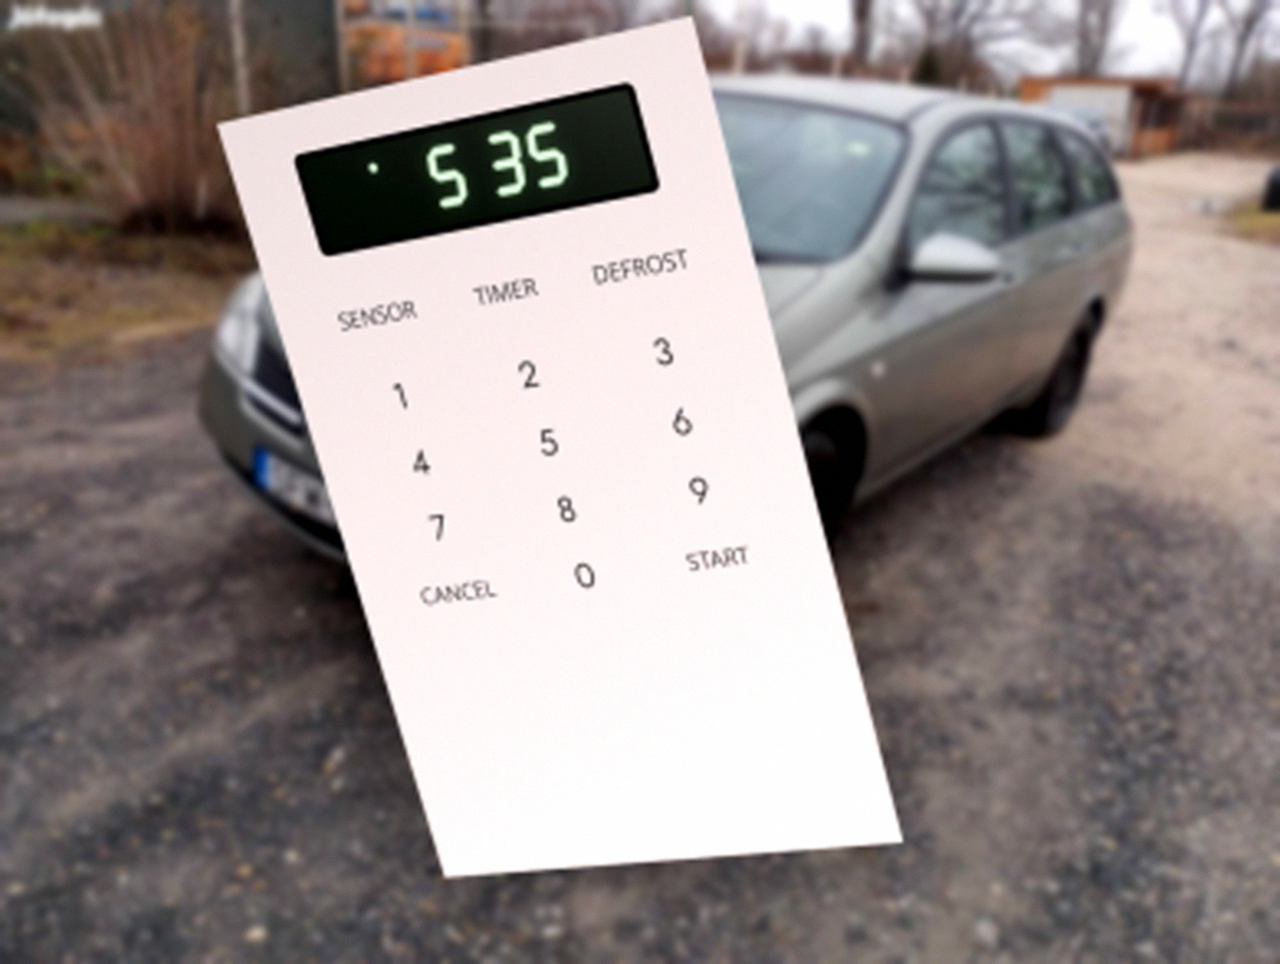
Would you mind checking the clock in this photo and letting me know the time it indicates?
5:35
